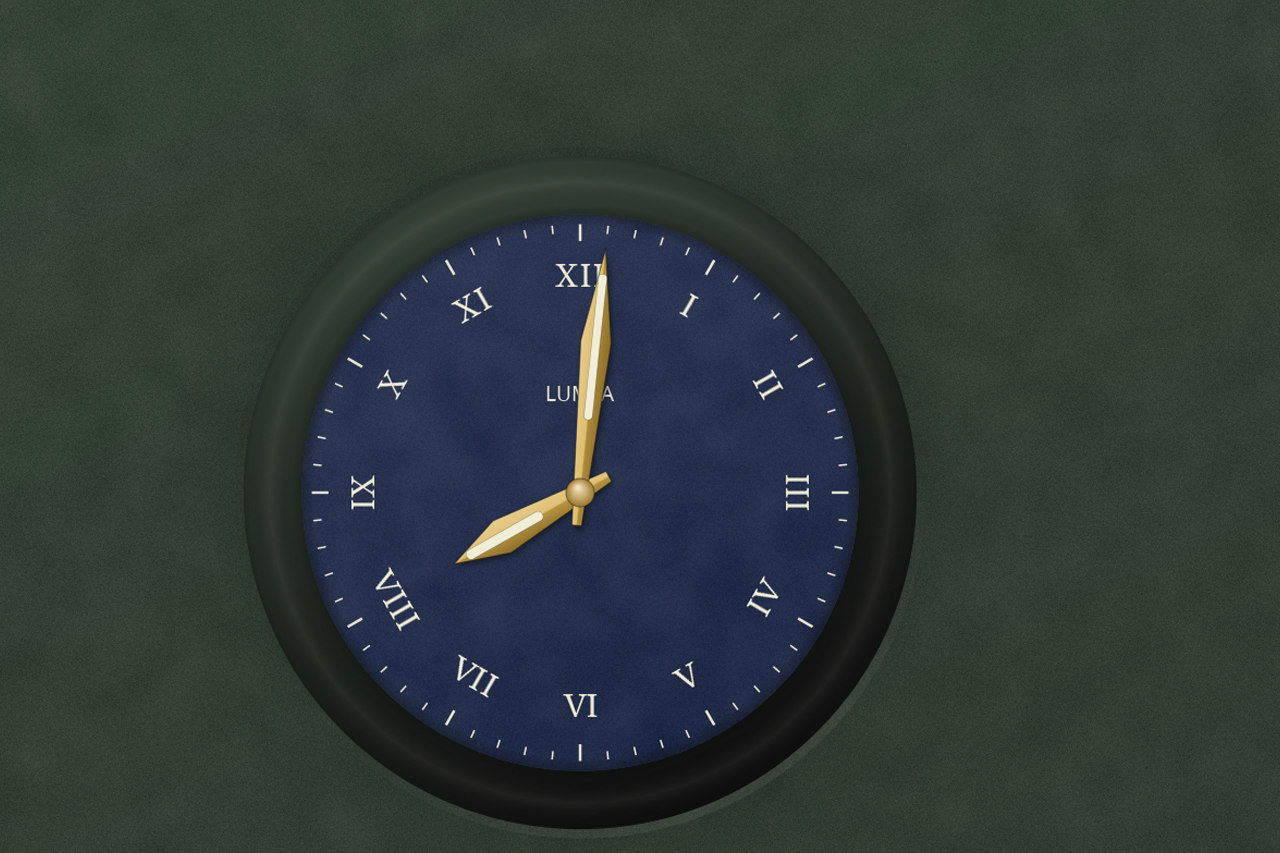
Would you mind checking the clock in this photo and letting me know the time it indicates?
8:01
